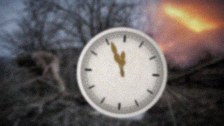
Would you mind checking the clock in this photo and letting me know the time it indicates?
11:56
